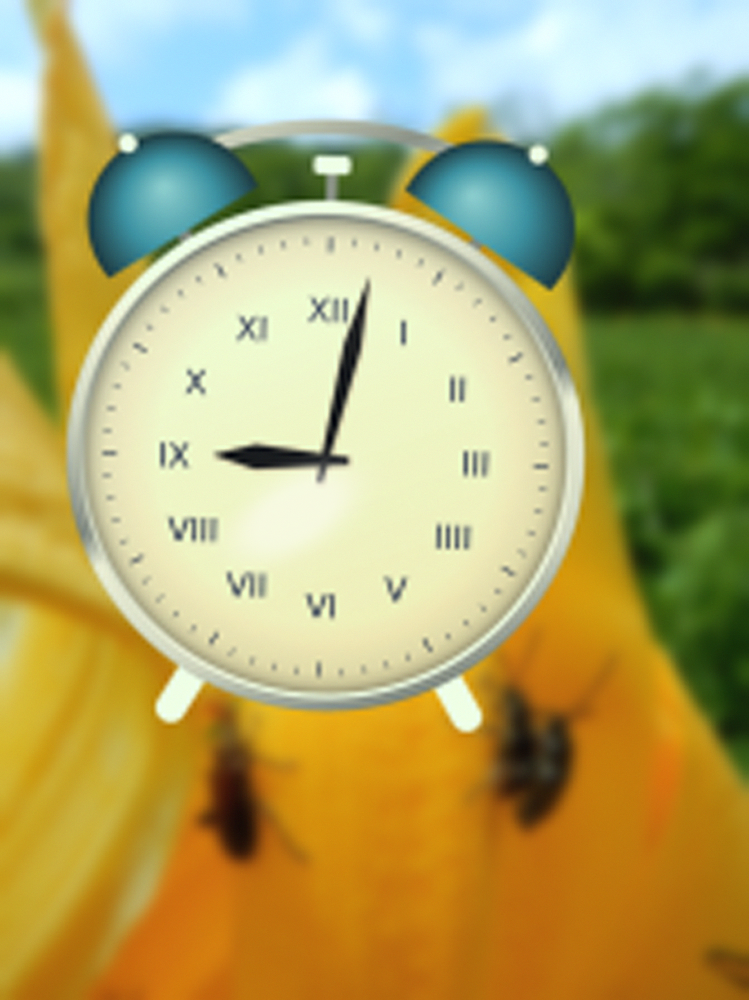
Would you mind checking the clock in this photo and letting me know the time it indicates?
9:02
